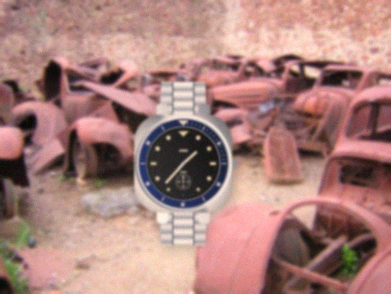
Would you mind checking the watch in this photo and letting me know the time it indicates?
1:37
